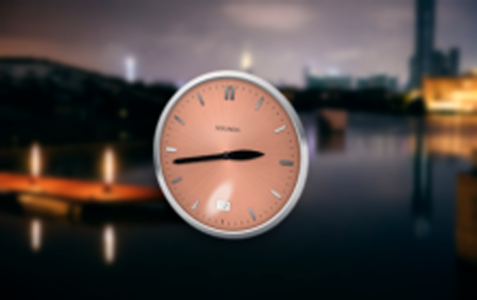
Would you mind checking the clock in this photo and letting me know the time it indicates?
2:43
